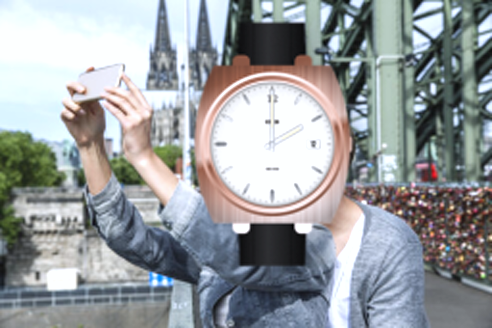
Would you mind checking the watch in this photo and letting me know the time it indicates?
2:00
